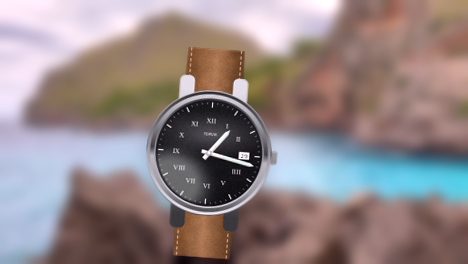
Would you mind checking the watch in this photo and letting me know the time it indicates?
1:17
